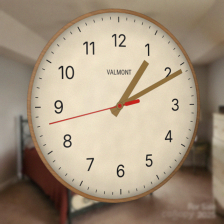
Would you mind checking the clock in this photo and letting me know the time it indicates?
1:10:43
